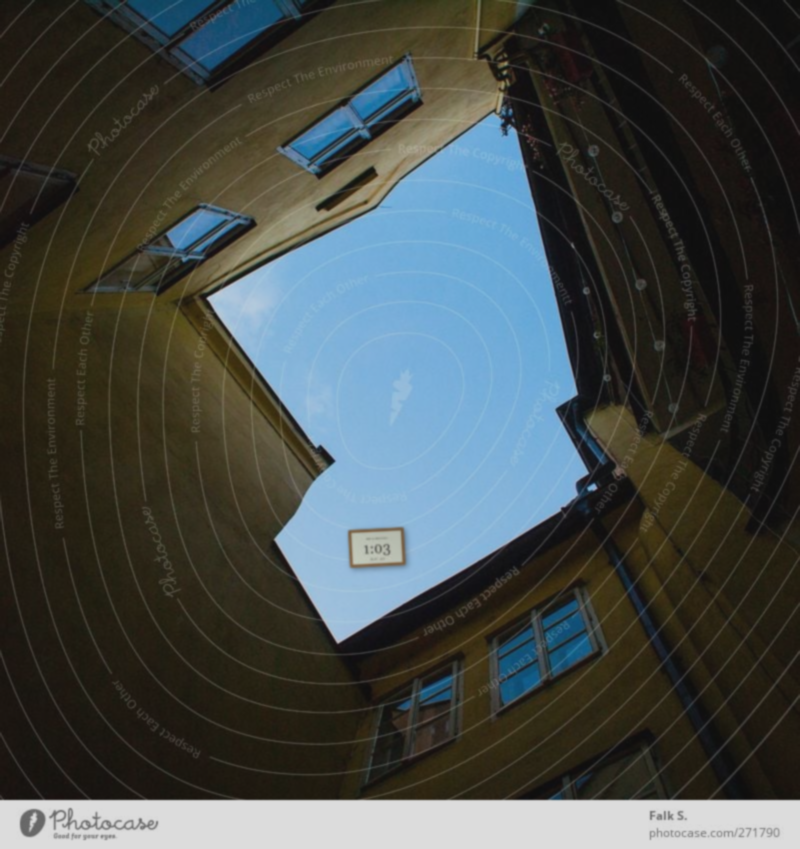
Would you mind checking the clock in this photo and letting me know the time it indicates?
1:03
